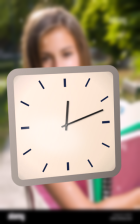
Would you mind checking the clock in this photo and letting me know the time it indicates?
12:12
